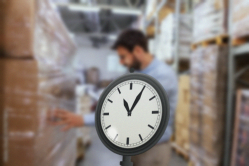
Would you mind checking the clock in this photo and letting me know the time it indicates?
11:05
